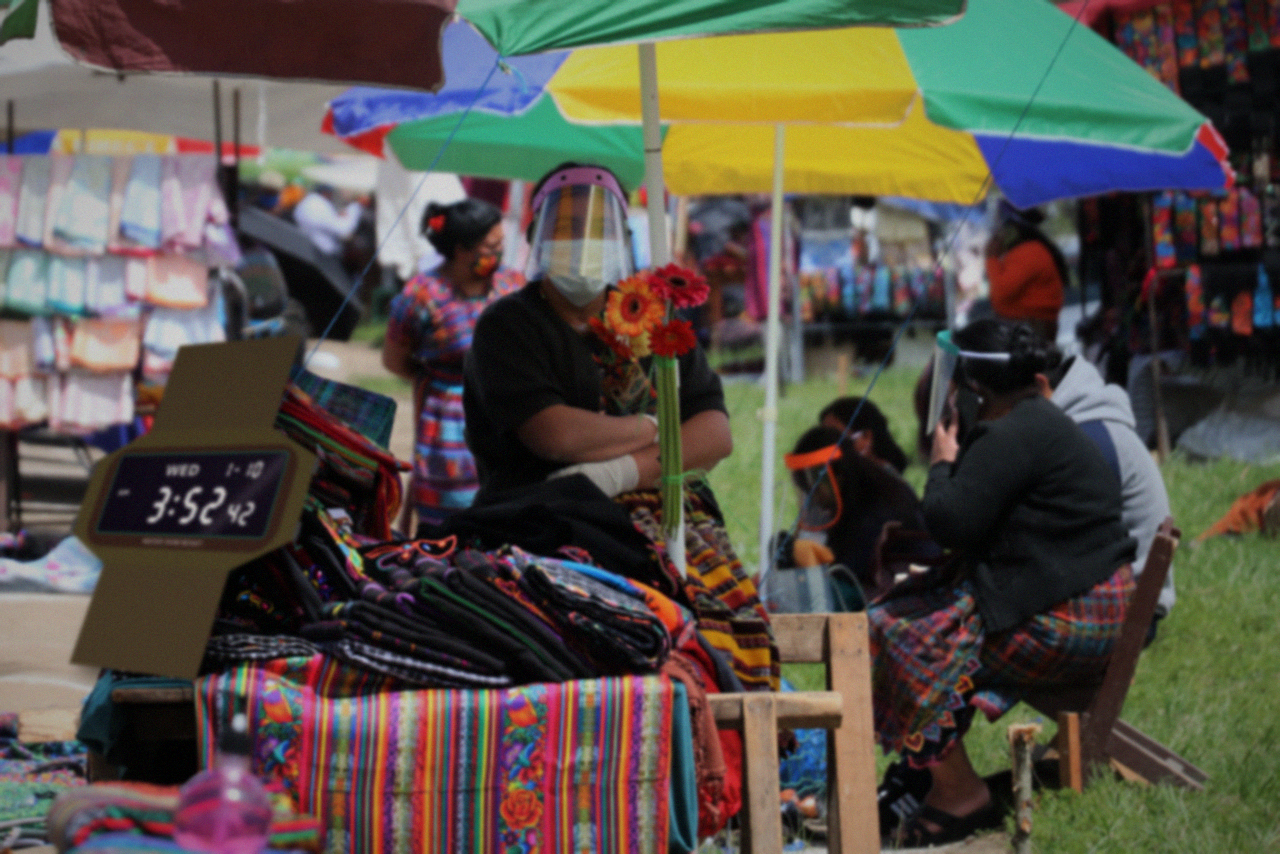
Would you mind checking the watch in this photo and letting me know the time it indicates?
3:52:42
